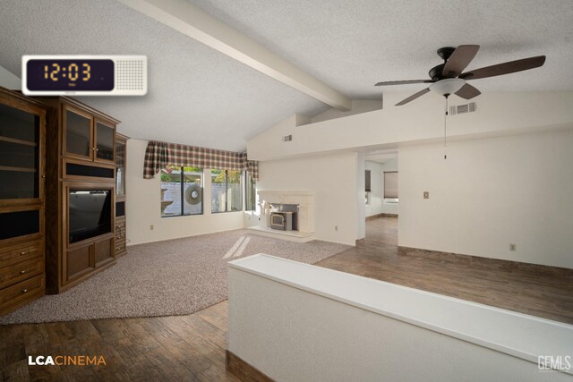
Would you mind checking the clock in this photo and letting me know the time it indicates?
12:03
